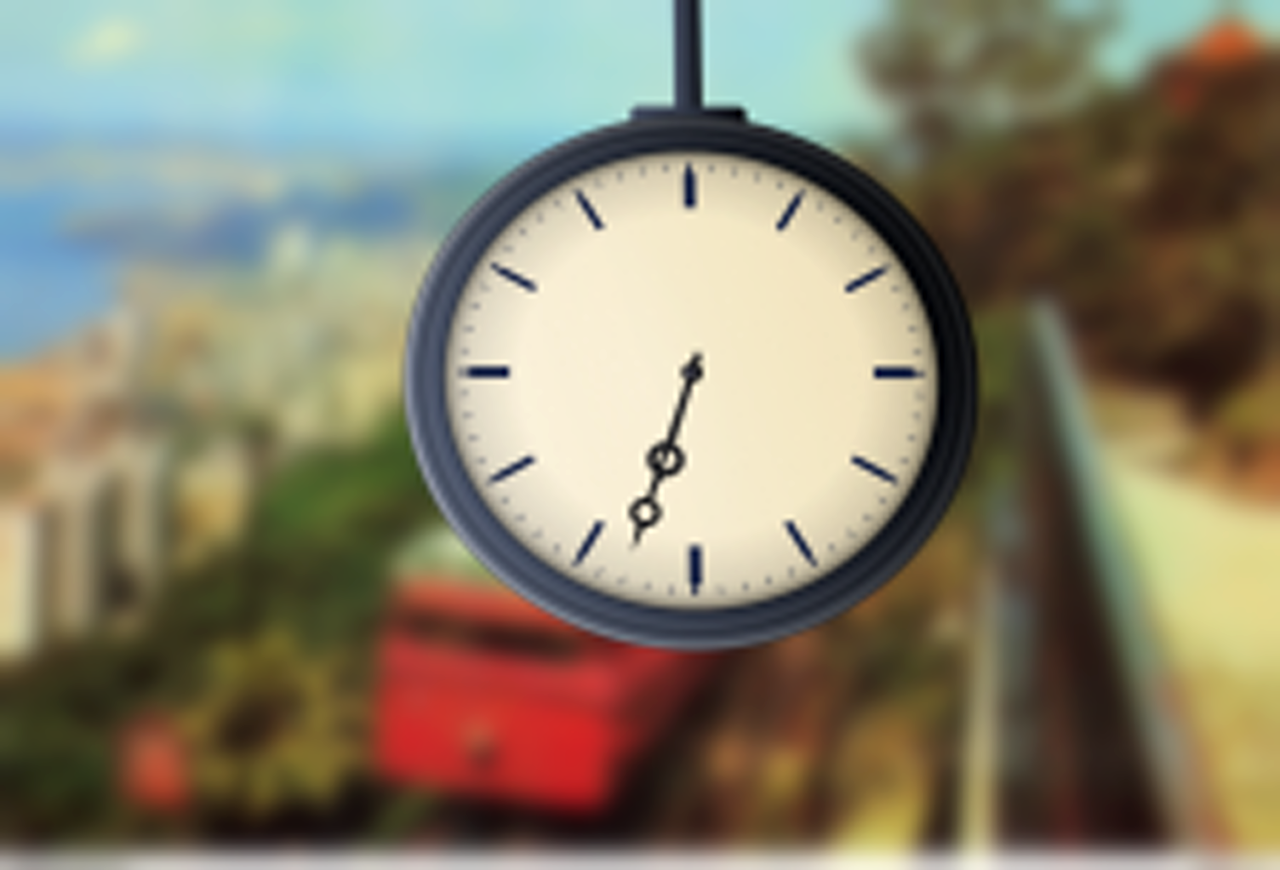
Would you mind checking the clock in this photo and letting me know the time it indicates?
6:33
